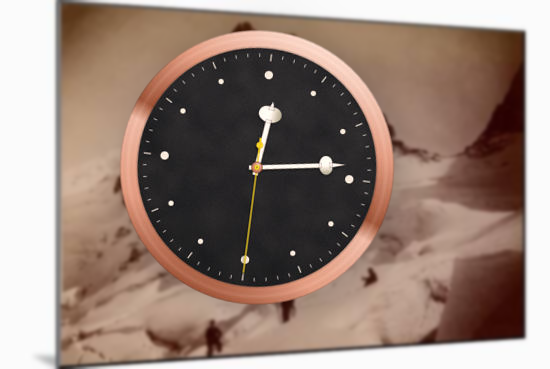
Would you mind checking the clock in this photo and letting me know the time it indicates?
12:13:30
